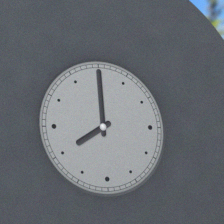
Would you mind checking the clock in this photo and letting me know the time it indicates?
8:00
